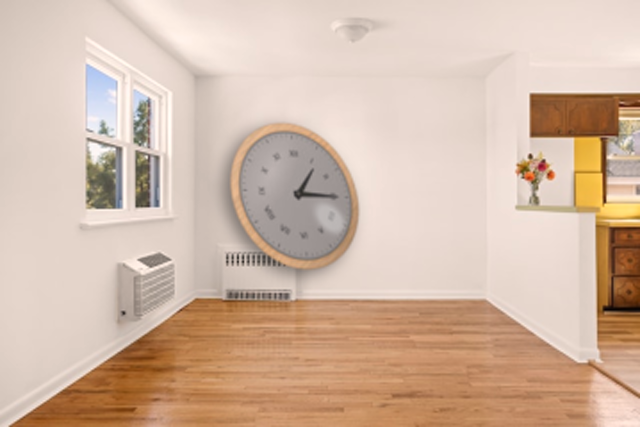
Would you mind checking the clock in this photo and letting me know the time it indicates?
1:15
